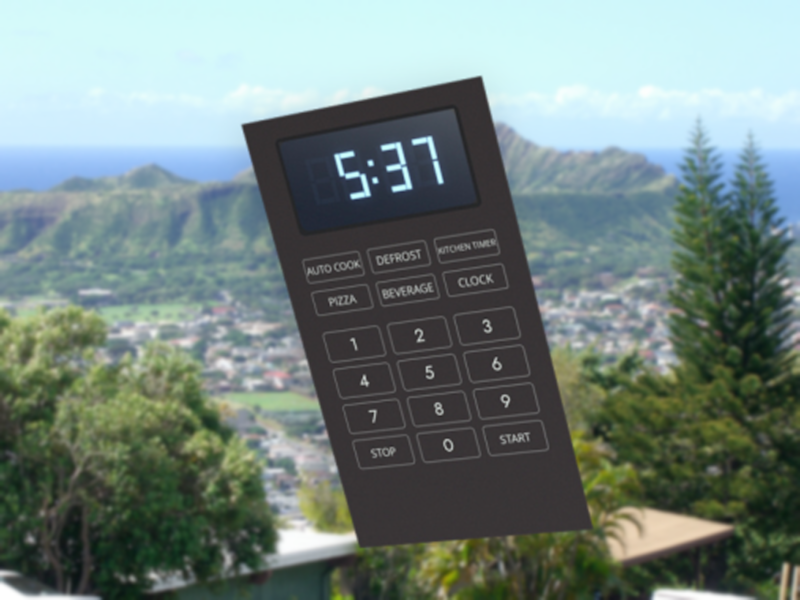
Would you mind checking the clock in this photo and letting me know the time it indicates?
5:37
